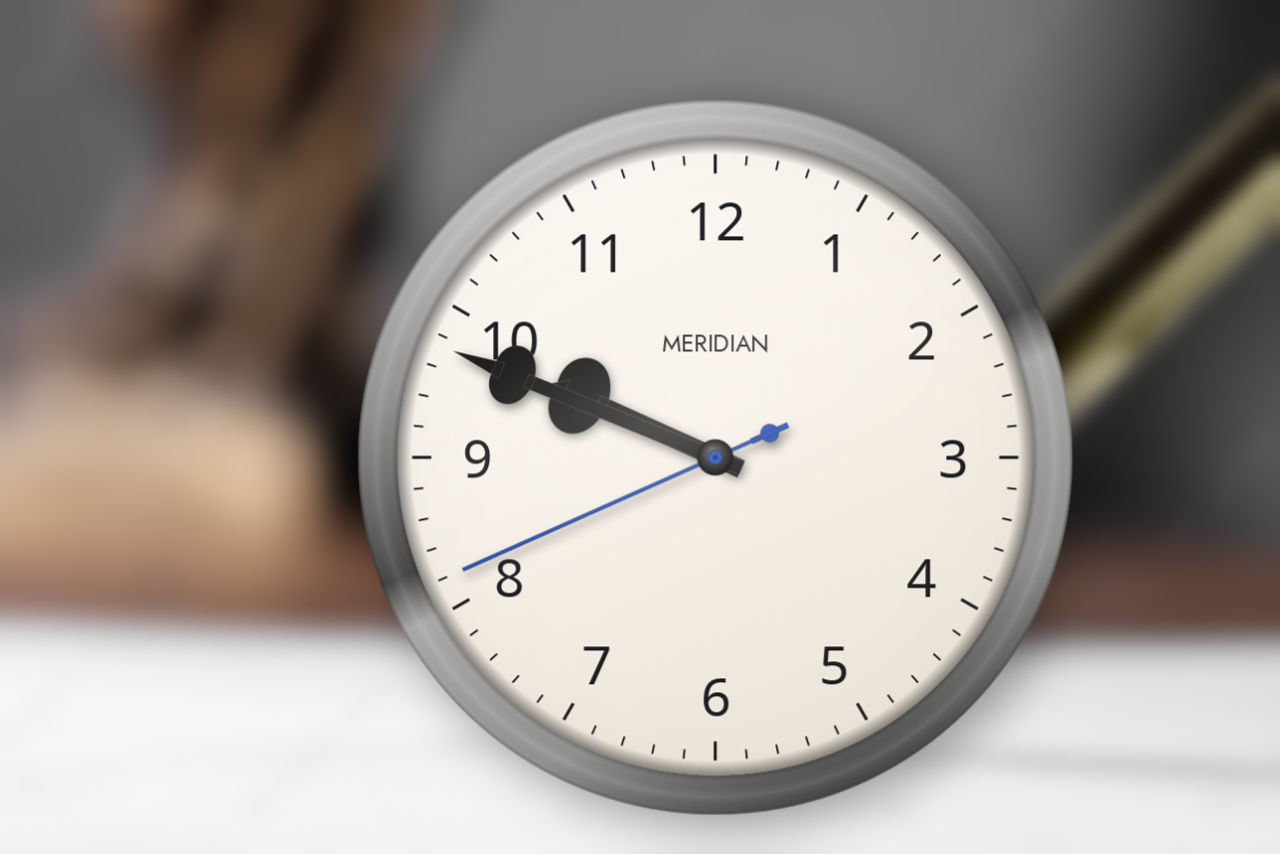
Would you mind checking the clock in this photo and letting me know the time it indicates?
9:48:41
